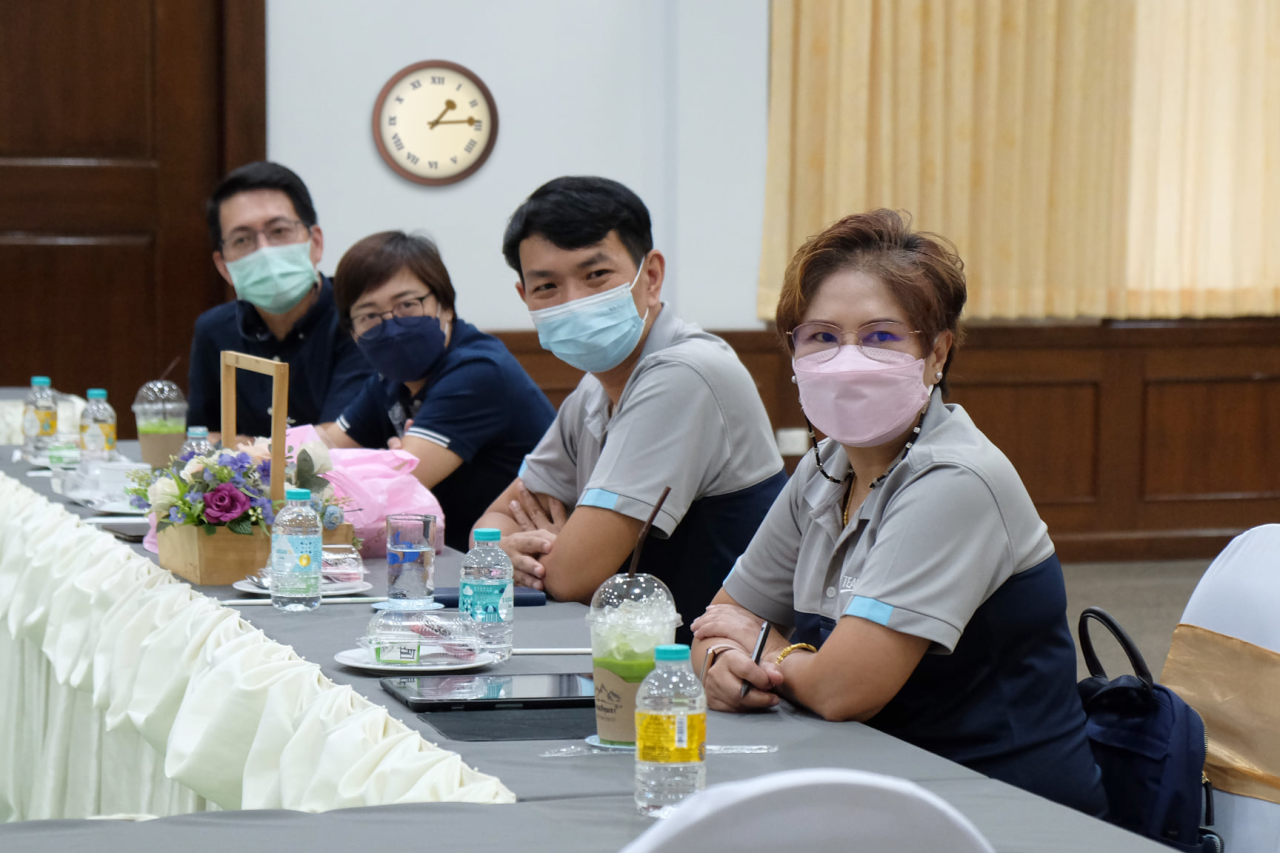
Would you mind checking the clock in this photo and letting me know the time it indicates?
1:14
